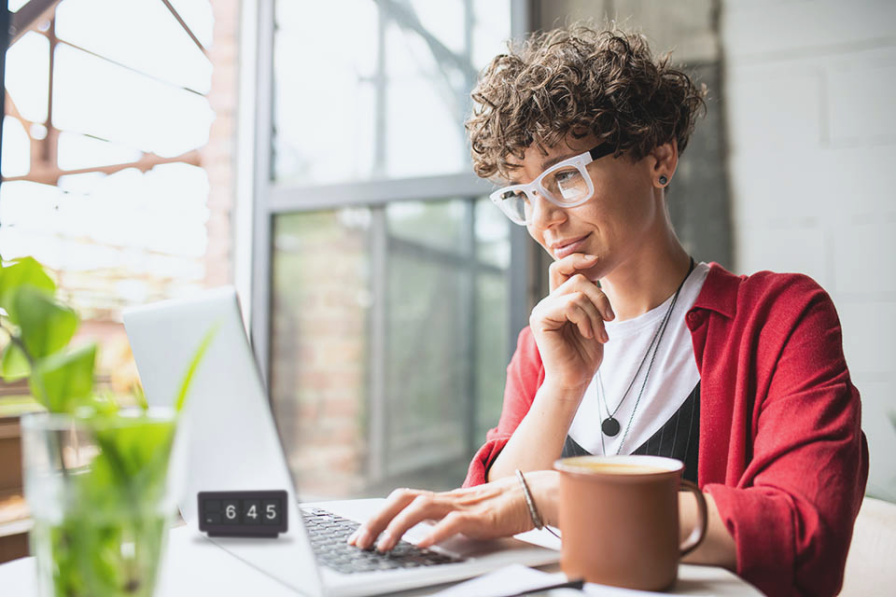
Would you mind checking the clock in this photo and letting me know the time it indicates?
6:45
